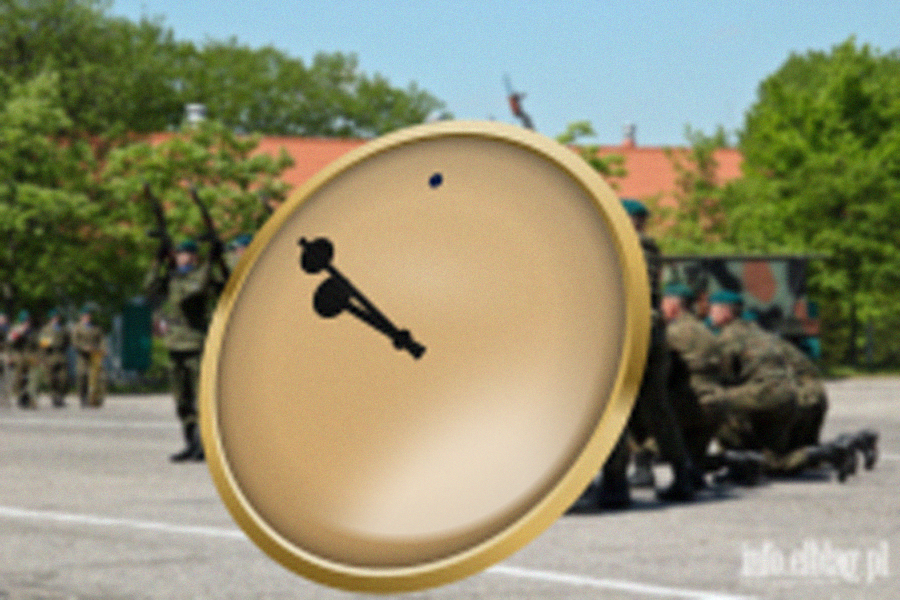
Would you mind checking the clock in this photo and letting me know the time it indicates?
9:51
